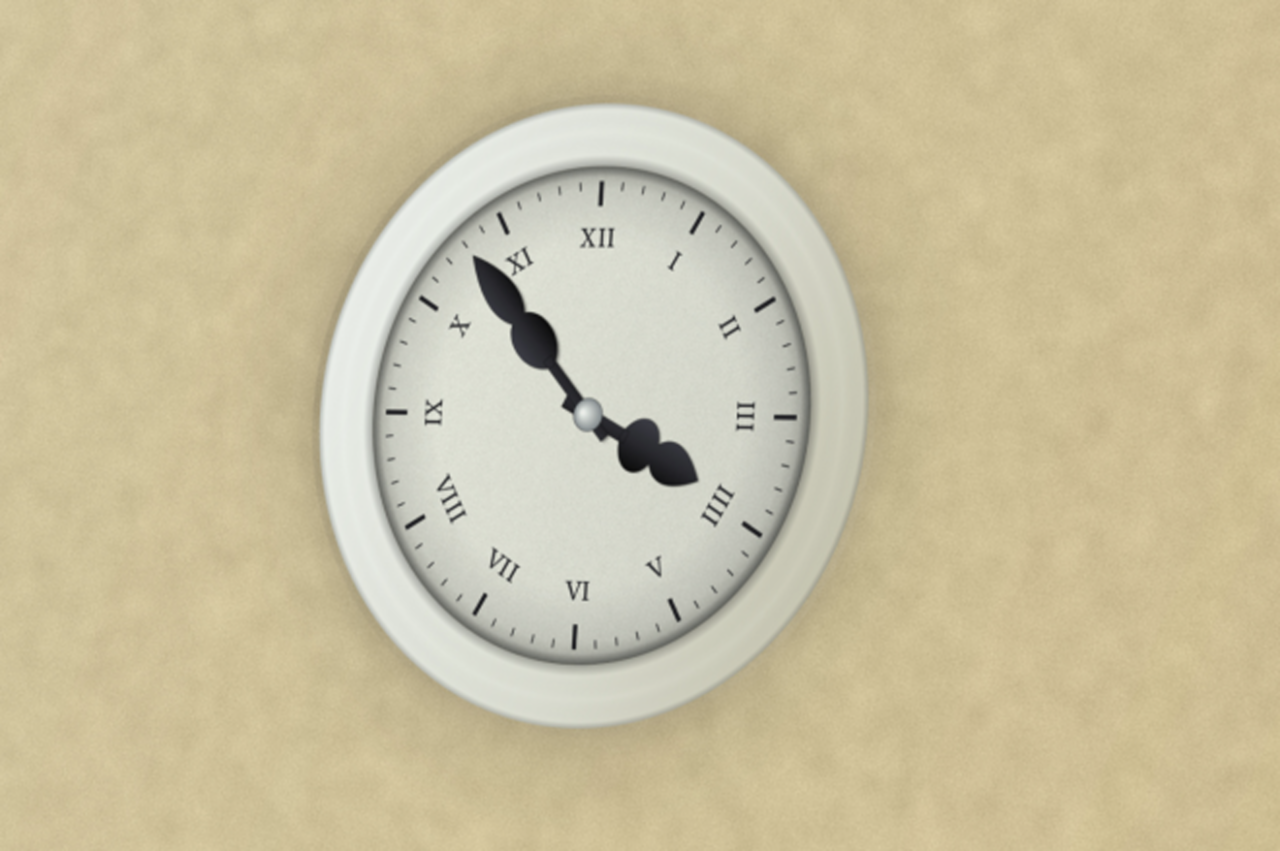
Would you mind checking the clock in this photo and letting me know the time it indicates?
3:53
